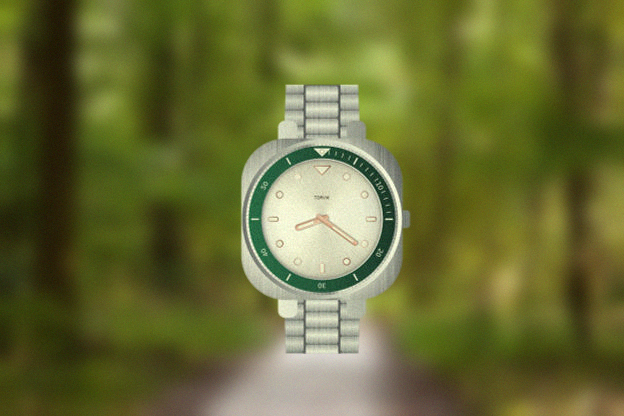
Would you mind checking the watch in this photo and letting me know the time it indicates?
8:21
